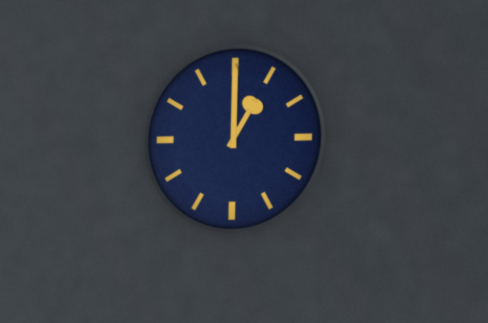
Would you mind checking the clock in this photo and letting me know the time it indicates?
1:00
